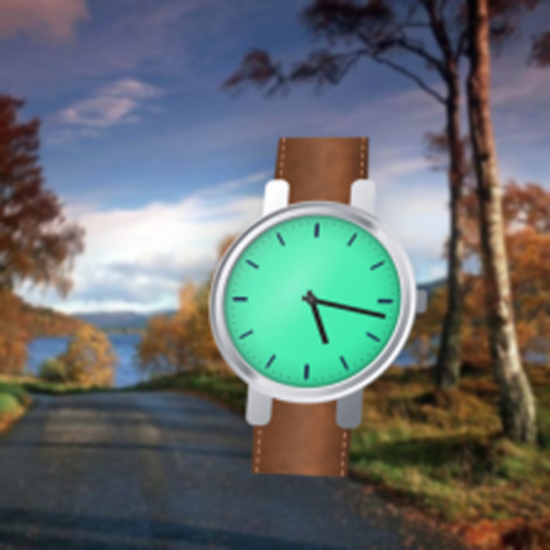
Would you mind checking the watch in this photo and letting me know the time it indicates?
5:17
